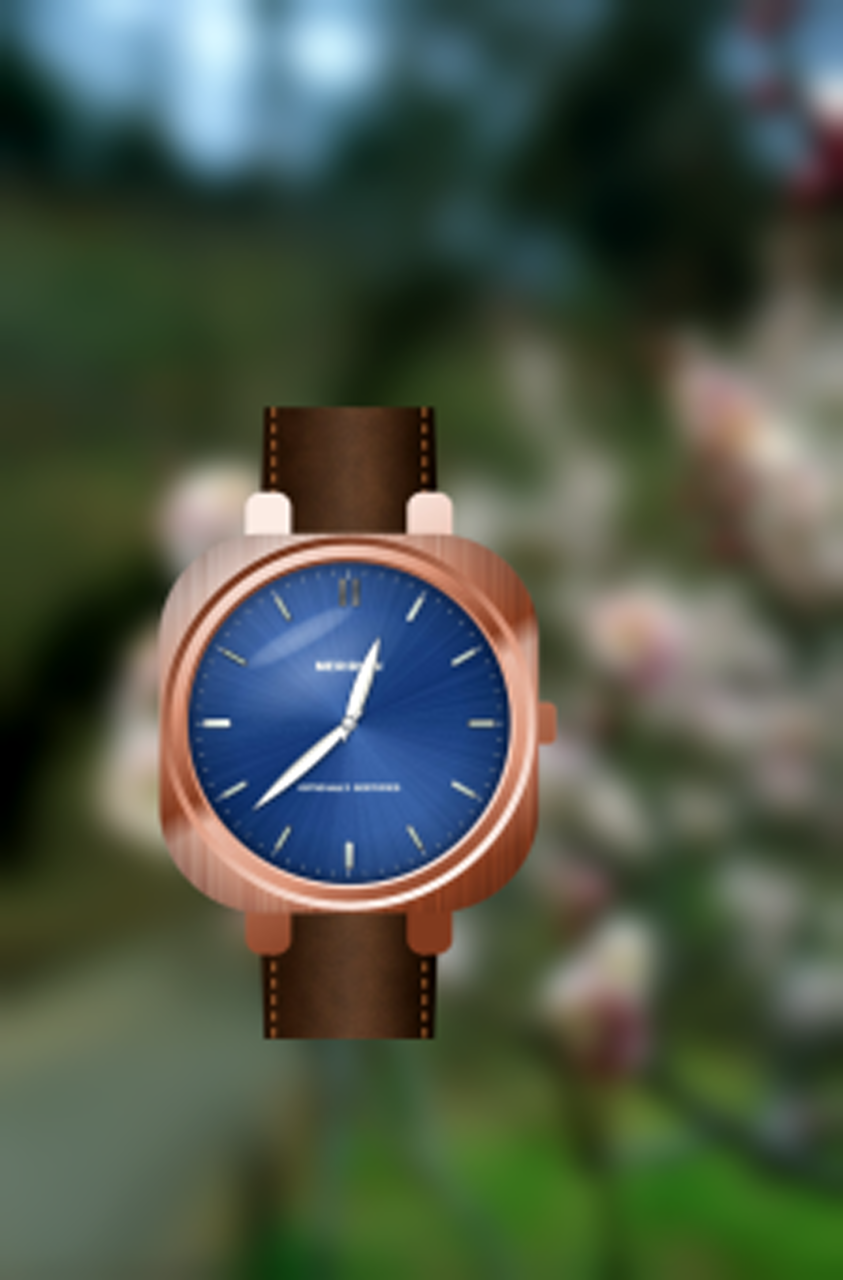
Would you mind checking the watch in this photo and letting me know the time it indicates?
12:38
